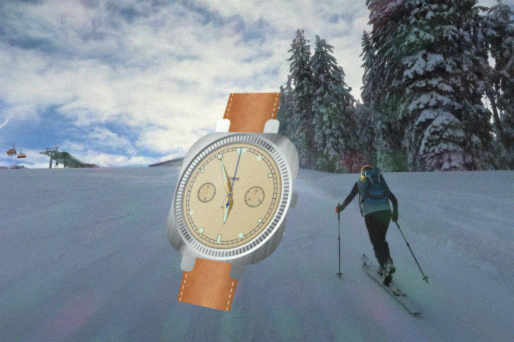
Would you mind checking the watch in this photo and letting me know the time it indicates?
5:55
